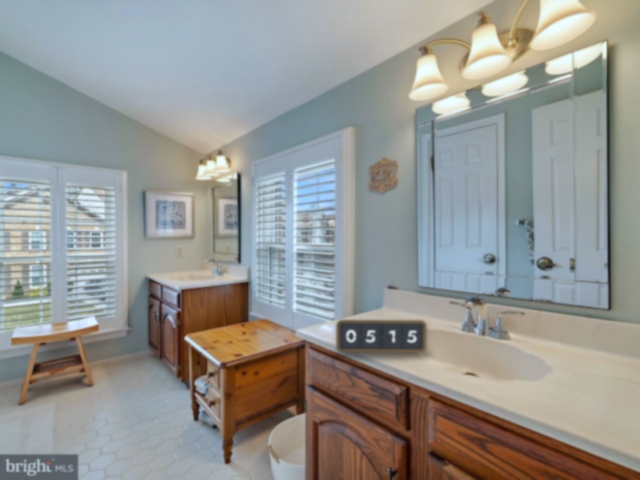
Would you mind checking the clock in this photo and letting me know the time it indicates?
5:15
